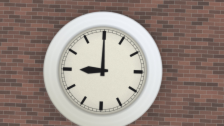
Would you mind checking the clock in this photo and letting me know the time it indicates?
9:00
